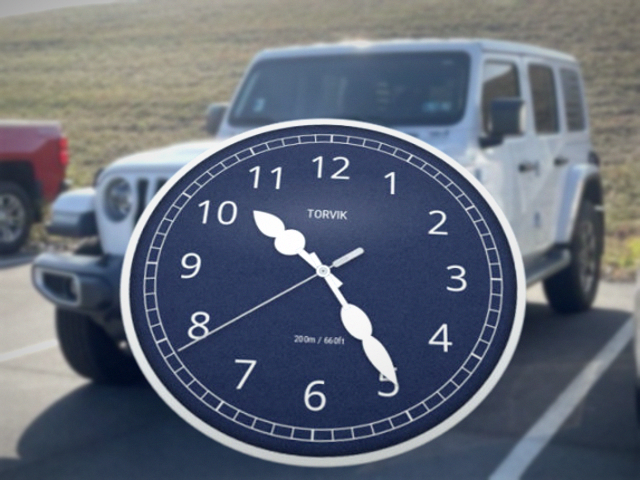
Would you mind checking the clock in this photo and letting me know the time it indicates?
10:24:39
